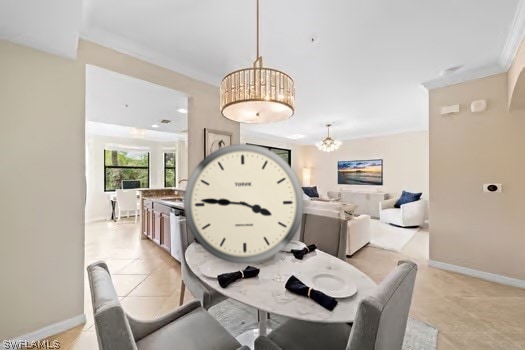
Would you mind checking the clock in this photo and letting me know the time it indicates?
3:46
